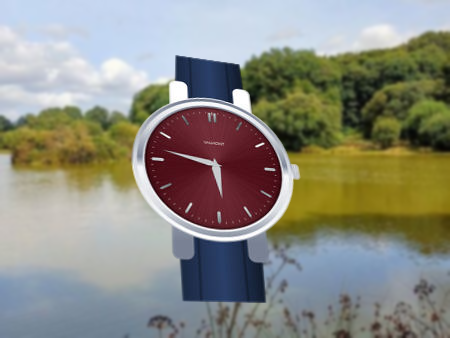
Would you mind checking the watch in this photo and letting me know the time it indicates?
5:47
